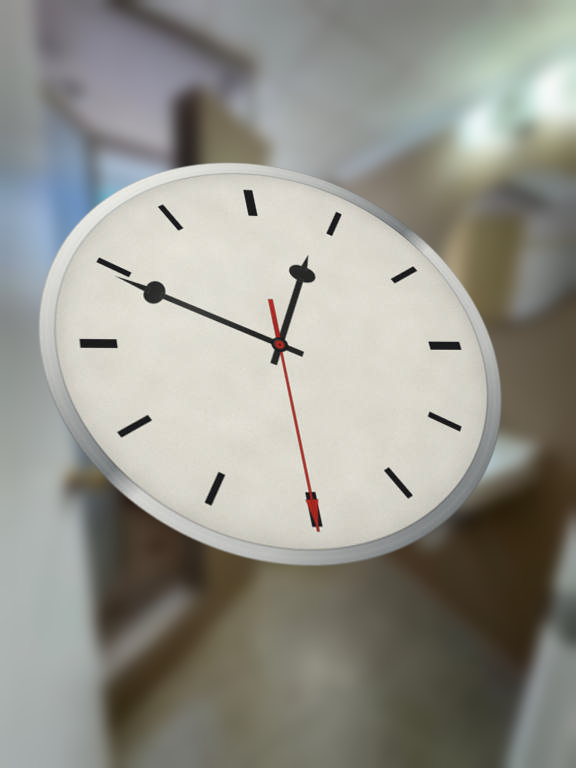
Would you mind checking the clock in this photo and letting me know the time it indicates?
12:49:30
